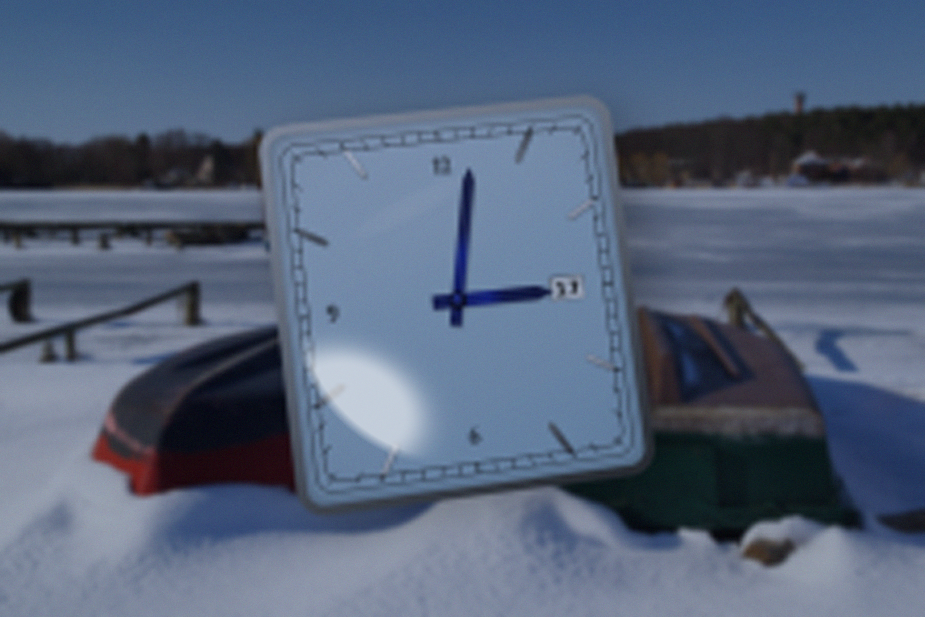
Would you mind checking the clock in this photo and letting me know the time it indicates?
3:02
